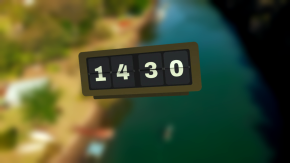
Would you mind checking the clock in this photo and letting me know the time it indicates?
14:30
